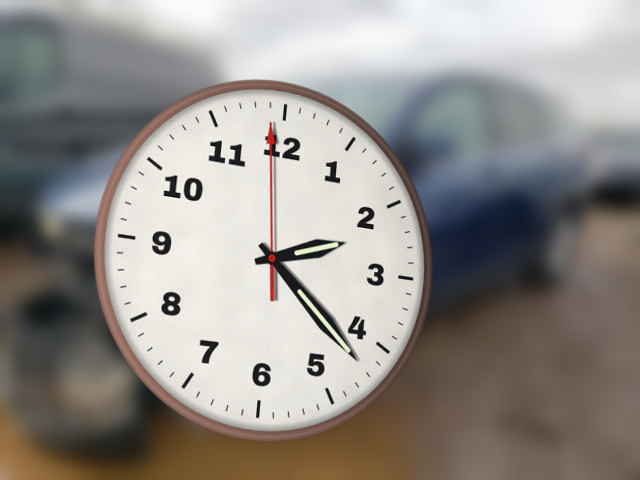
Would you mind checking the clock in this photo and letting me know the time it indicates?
2:21:59
